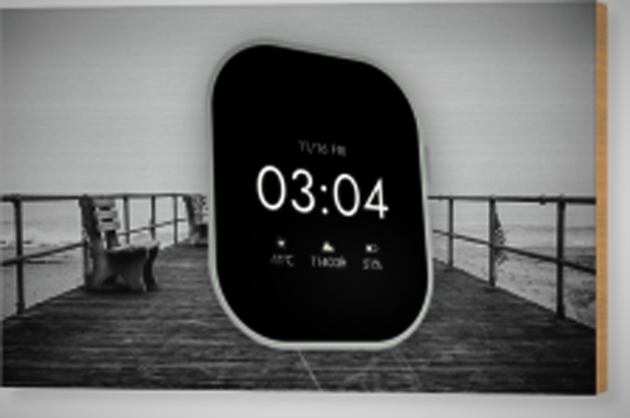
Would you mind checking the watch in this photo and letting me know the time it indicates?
3:04
